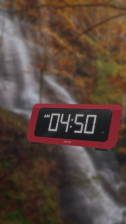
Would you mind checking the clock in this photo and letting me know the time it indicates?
4:50
